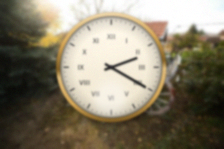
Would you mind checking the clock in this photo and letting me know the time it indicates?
2:20
